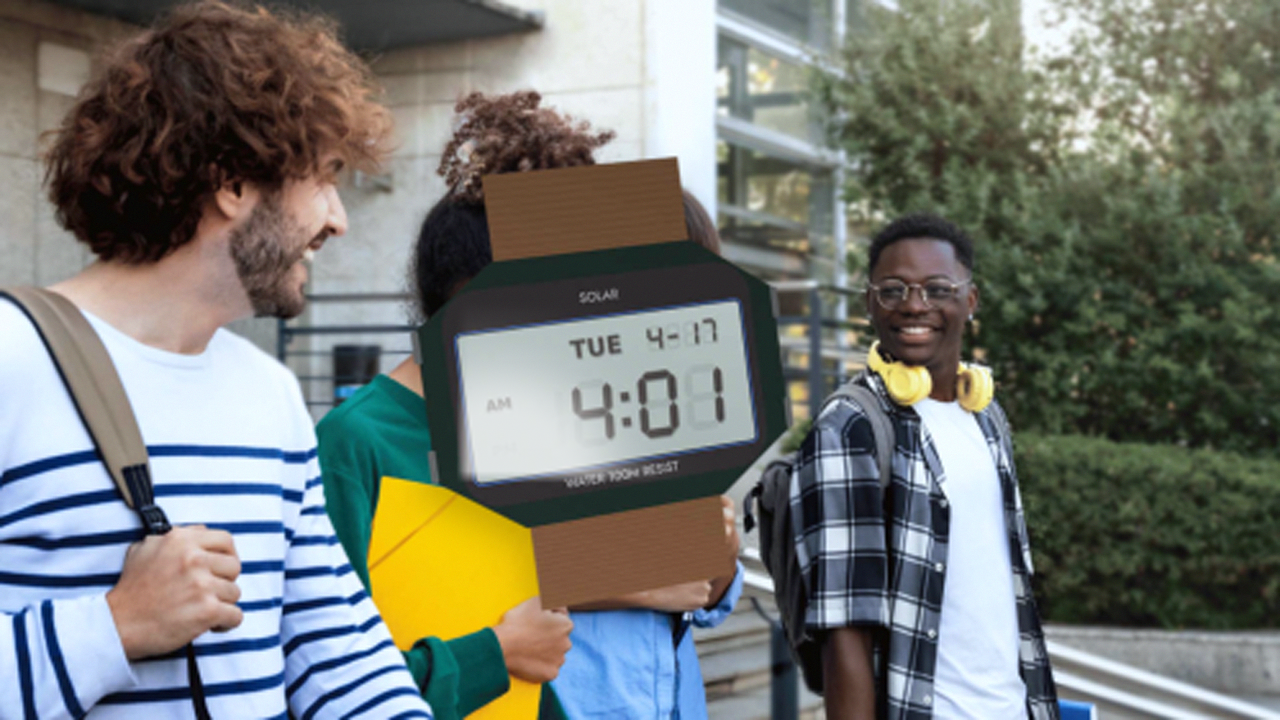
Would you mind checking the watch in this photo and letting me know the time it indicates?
4:01
